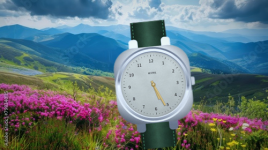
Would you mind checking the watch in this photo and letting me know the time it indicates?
5:26
